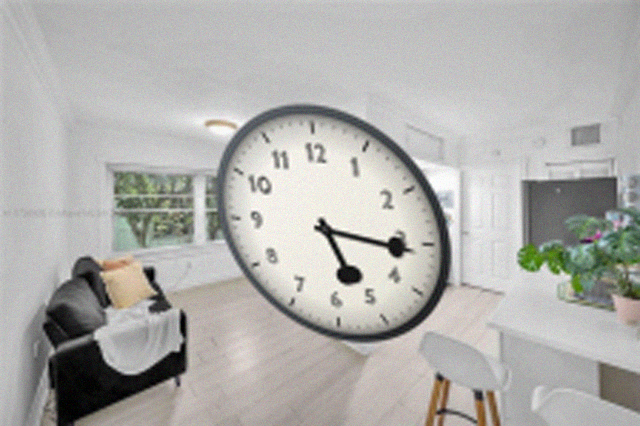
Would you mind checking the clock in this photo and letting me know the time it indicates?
5:16
